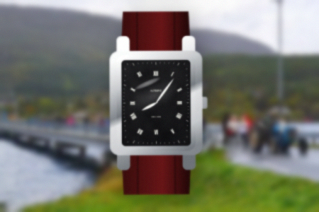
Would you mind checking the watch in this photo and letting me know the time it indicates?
8:06
